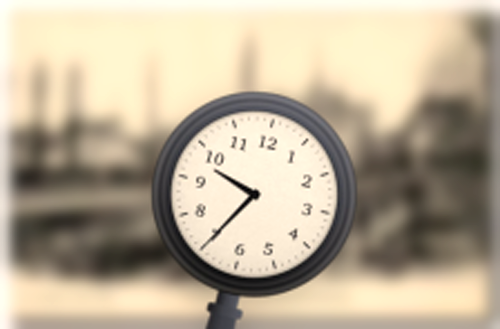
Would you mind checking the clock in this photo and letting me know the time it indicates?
9:35
